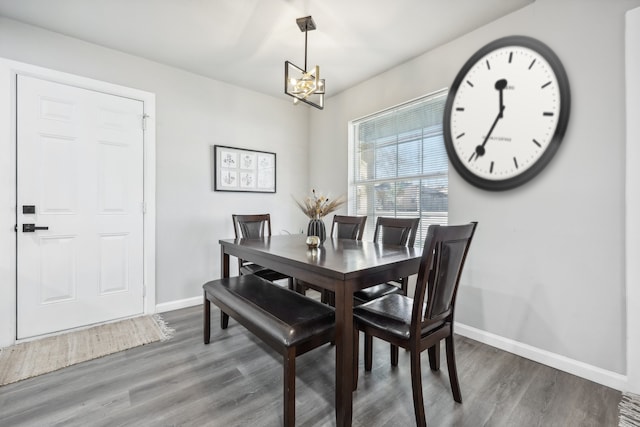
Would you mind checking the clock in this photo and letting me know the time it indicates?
11:34
